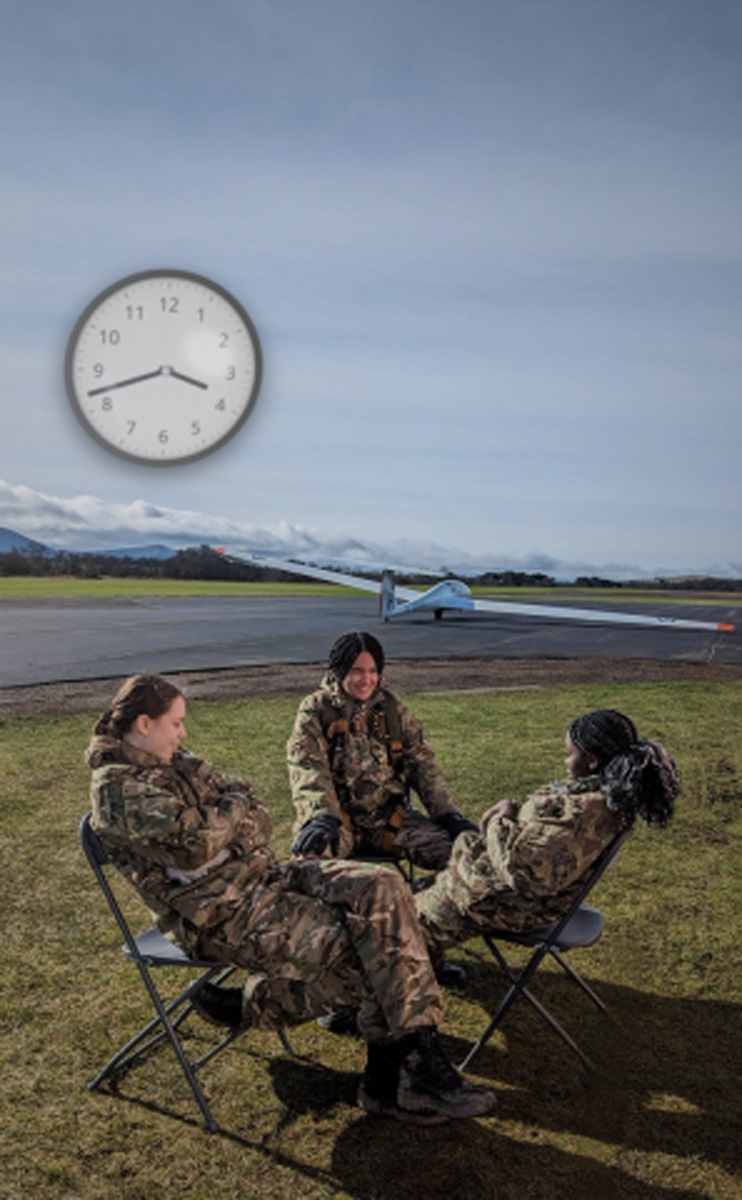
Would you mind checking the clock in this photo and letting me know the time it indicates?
3:42
